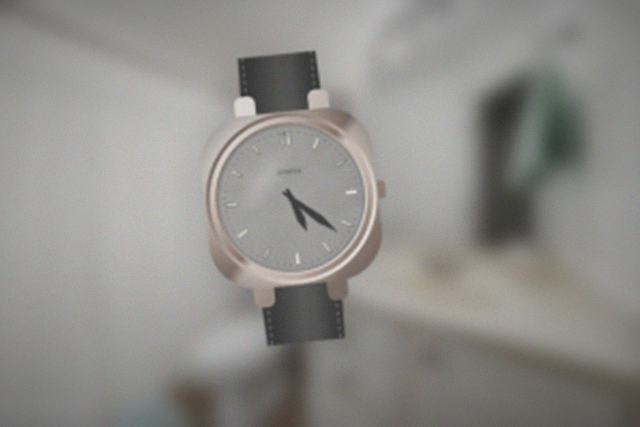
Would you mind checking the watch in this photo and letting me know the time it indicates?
5:22
